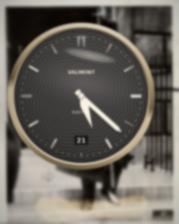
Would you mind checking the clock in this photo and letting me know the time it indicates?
5:22
